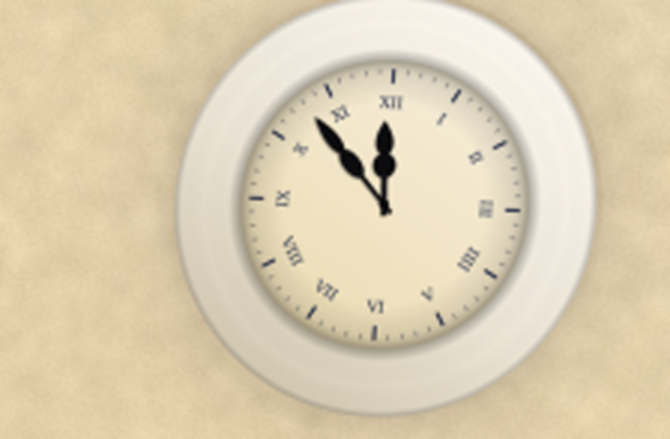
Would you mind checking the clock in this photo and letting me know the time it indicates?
11:53
